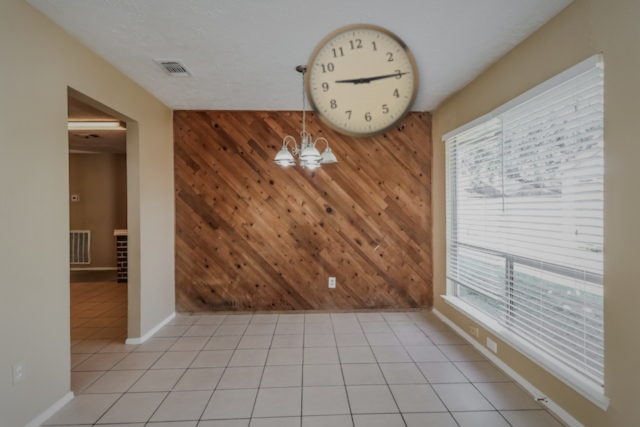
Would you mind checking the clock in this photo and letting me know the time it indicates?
9:15
